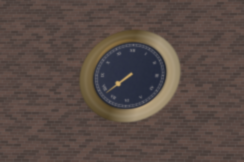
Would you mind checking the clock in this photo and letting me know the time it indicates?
7:38
